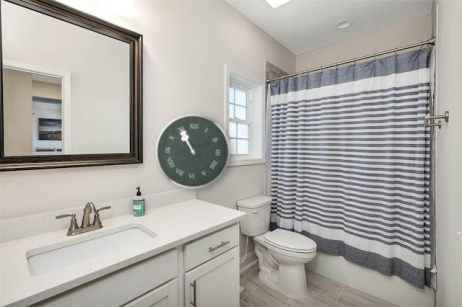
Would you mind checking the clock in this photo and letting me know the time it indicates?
10:55
